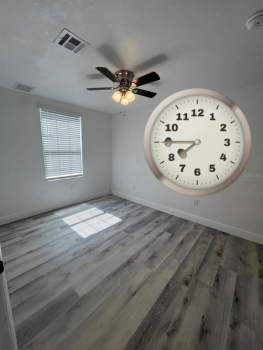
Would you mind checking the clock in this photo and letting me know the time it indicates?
7:45
